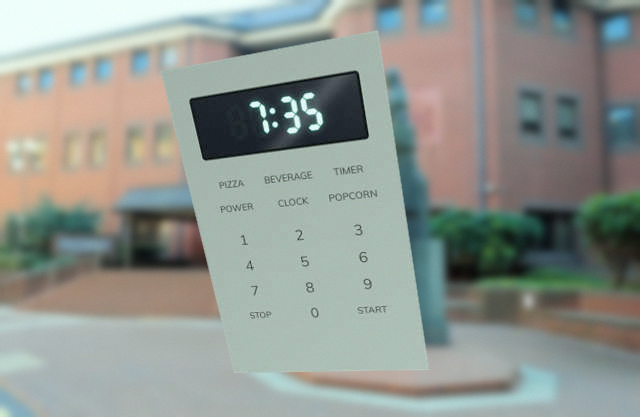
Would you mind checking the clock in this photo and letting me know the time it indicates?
7:35
